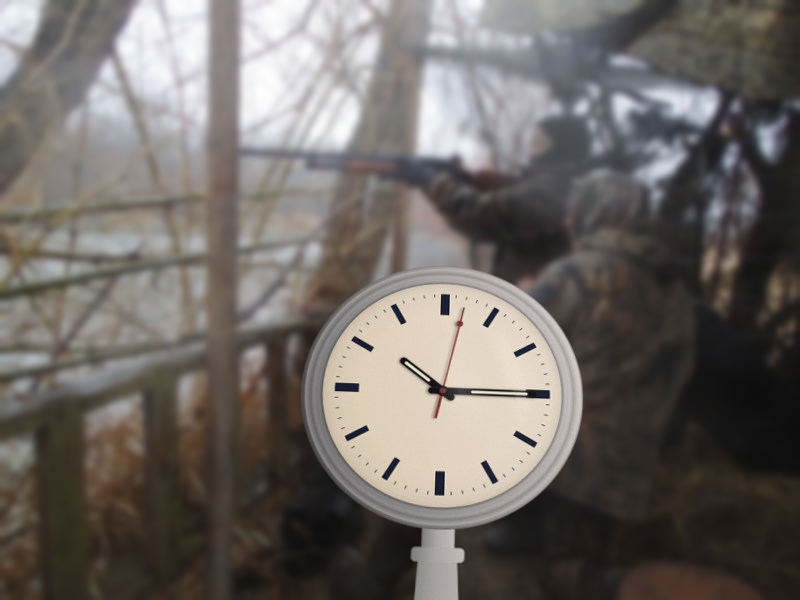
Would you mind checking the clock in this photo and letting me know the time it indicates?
10:15:02
